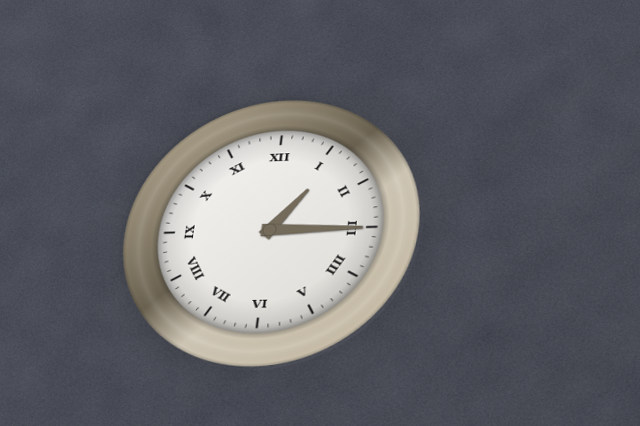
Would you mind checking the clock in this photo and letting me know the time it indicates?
1:15
